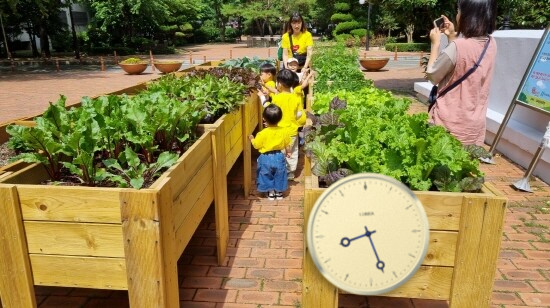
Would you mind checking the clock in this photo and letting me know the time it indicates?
8:27
